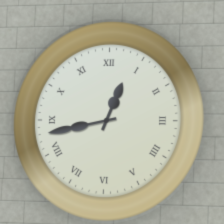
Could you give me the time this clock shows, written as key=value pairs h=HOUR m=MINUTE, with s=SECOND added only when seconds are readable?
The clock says h=12 m=43
